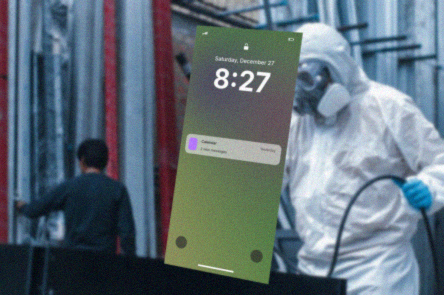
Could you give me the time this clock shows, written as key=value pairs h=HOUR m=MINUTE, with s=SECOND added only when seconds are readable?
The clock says h=8 m=27
